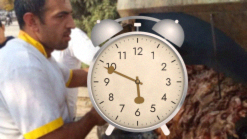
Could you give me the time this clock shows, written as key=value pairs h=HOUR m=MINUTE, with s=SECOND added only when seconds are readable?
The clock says h=5 m=49
